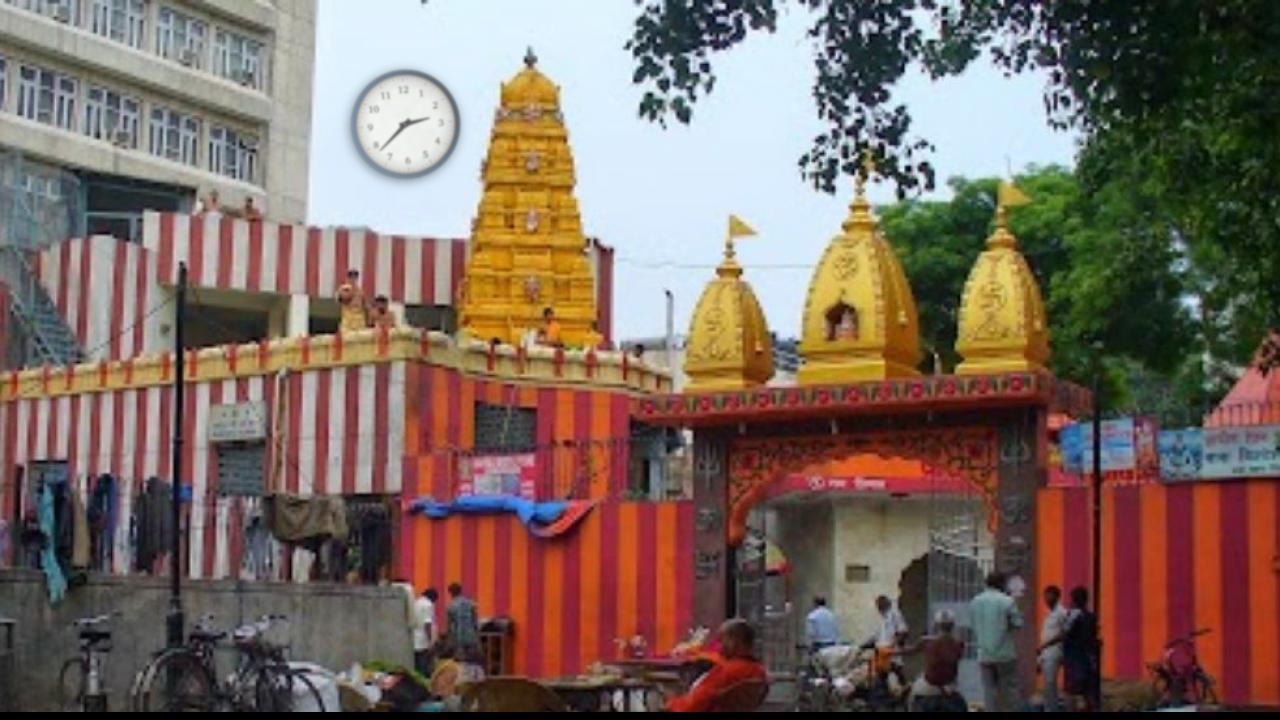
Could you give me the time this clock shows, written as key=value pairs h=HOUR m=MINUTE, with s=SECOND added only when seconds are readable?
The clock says h=2 m=38
